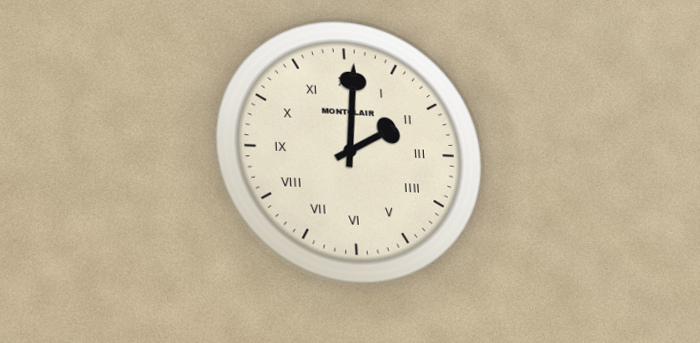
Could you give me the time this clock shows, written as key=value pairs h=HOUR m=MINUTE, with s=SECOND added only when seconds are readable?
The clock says h=2 m=1
